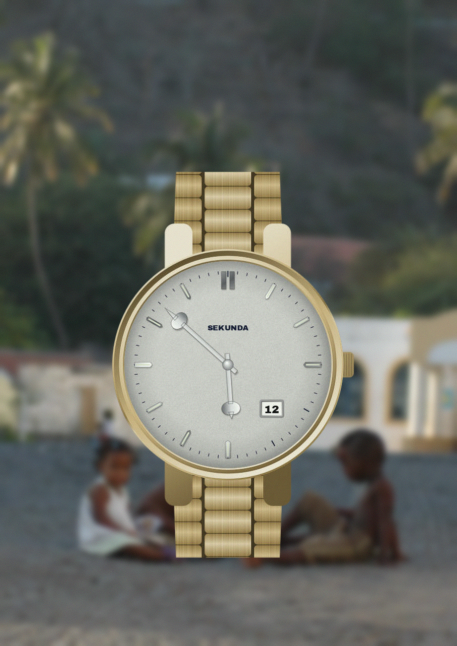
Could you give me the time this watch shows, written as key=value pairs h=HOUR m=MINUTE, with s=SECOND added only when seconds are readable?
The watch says h=5 m=52
